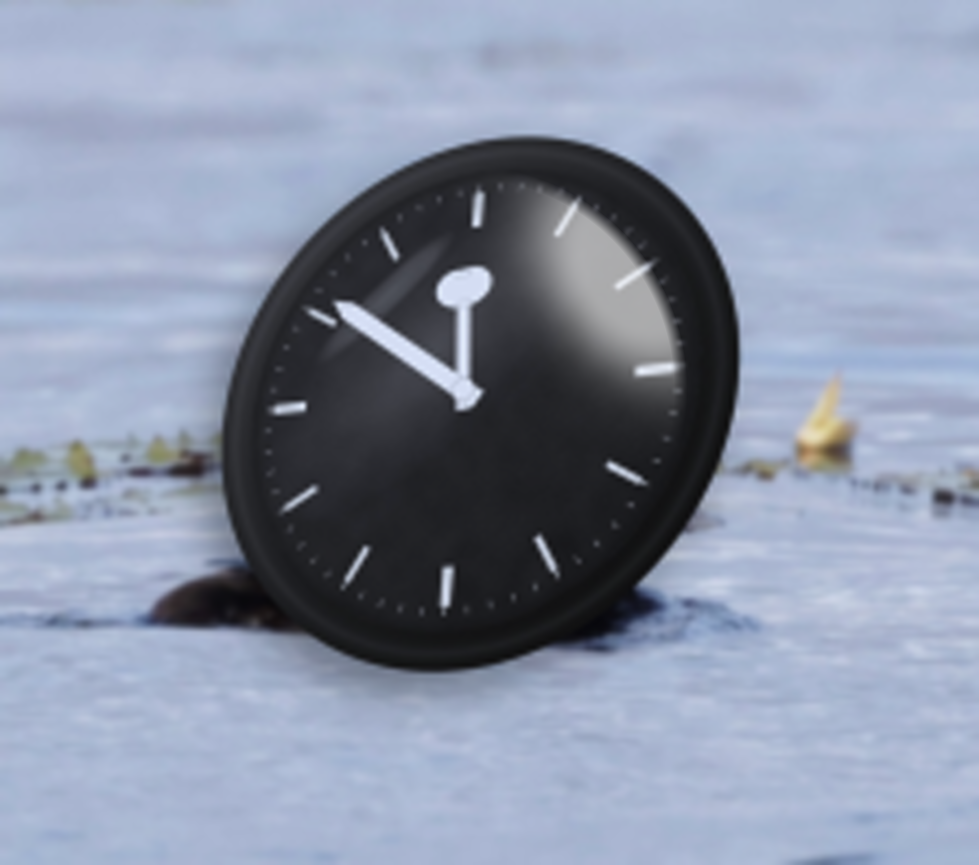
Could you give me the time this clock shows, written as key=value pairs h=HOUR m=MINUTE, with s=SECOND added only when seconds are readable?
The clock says h=11 m=51
